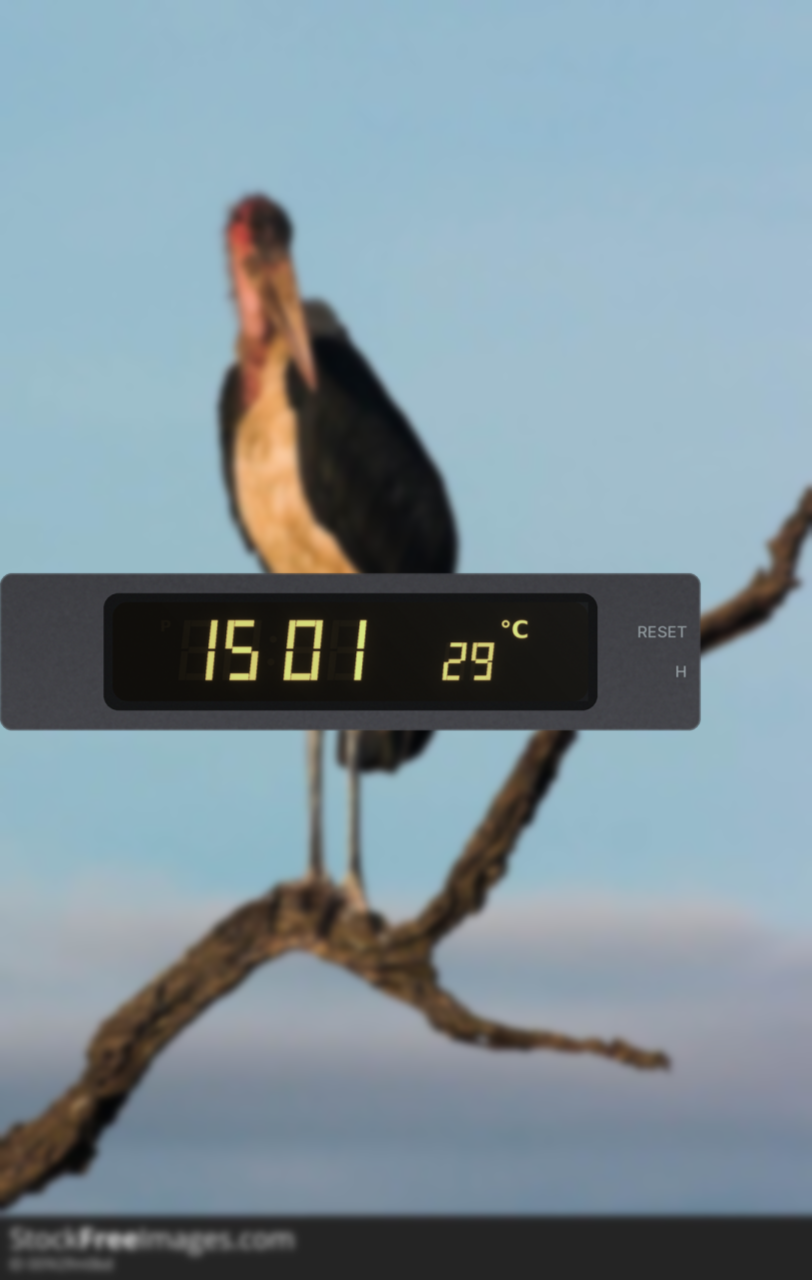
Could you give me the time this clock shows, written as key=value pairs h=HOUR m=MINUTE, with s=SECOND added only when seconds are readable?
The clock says h=15 m=1
